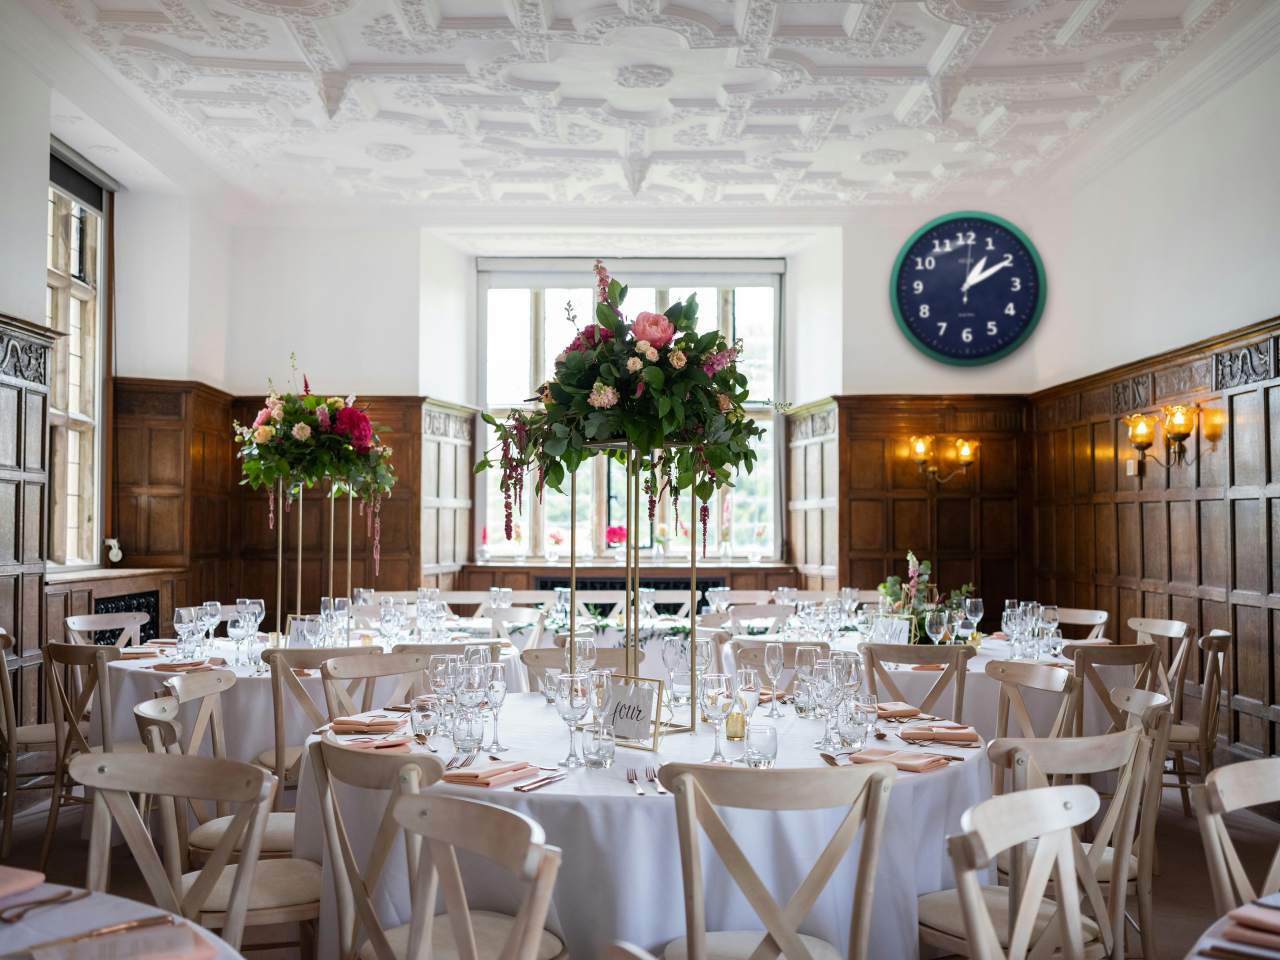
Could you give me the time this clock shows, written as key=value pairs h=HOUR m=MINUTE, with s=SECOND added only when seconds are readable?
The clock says h=1 m=10 s=1
